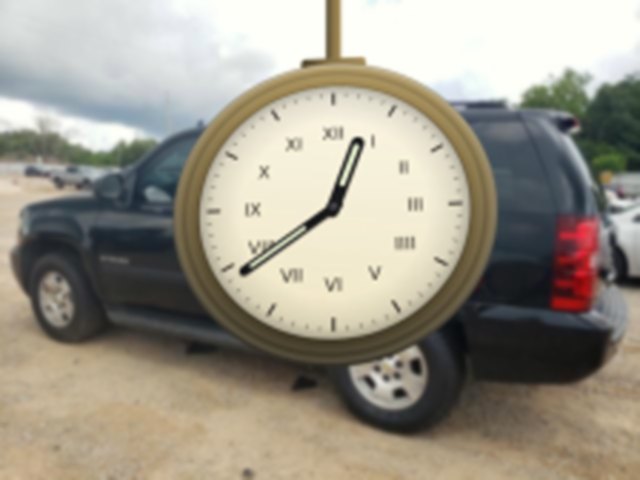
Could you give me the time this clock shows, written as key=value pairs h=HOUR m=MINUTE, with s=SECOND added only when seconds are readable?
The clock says h=12 m=39
